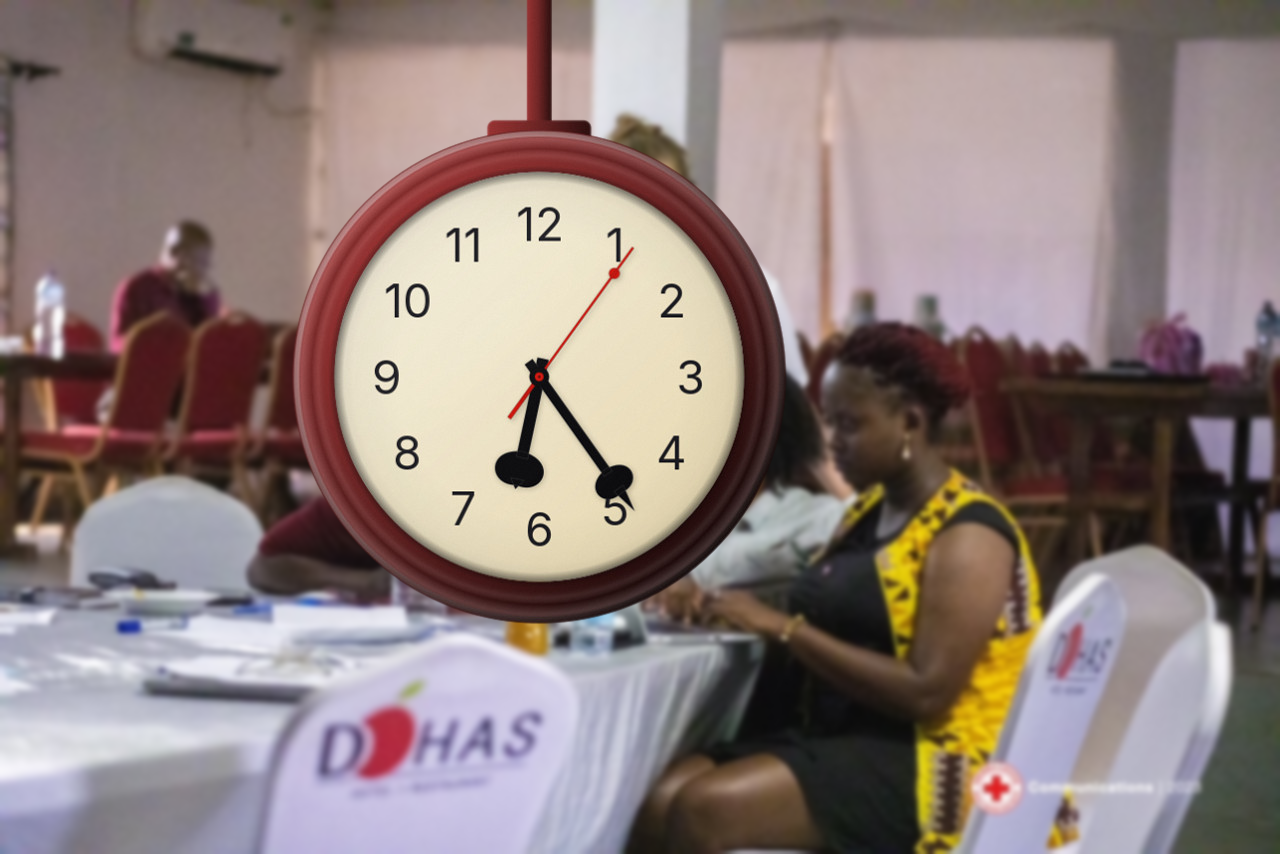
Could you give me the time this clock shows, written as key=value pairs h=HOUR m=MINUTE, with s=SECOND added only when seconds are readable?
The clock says h=6 m=24 s=6
